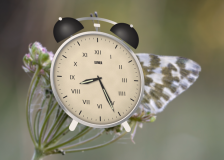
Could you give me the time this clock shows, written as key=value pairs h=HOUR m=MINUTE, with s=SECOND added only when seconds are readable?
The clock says h=8 m=26
